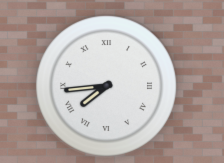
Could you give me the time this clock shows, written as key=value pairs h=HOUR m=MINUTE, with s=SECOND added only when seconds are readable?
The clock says h=7 m=44
